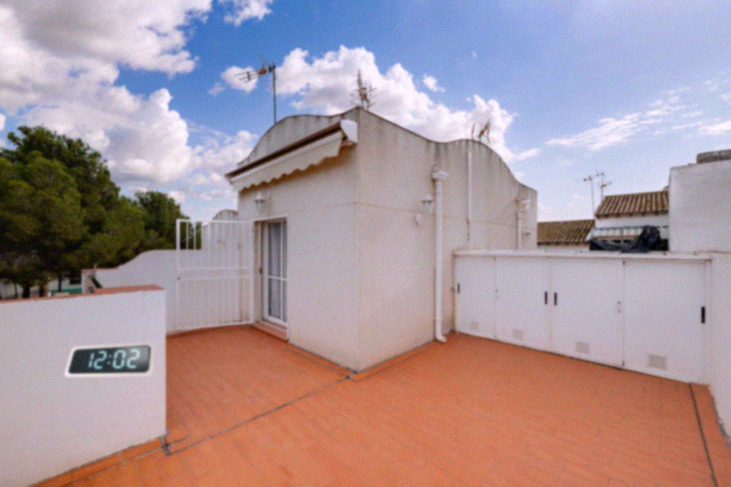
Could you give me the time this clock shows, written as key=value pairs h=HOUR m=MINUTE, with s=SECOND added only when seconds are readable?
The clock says h=12 m=2
